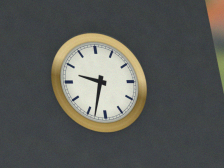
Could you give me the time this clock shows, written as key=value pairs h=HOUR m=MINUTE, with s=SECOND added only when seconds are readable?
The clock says h=9 m=33
